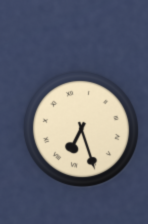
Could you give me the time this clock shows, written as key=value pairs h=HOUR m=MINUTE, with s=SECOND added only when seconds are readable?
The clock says h=7 m=30
